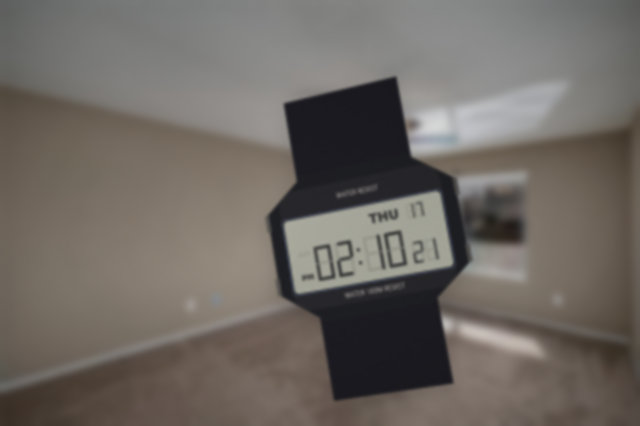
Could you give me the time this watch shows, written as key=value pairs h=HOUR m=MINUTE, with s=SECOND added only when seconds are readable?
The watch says h=2 m=10 s=21
